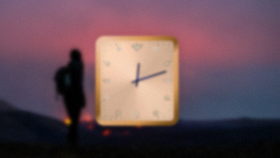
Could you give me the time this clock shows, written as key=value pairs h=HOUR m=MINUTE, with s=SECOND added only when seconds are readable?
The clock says h=12 m=12
